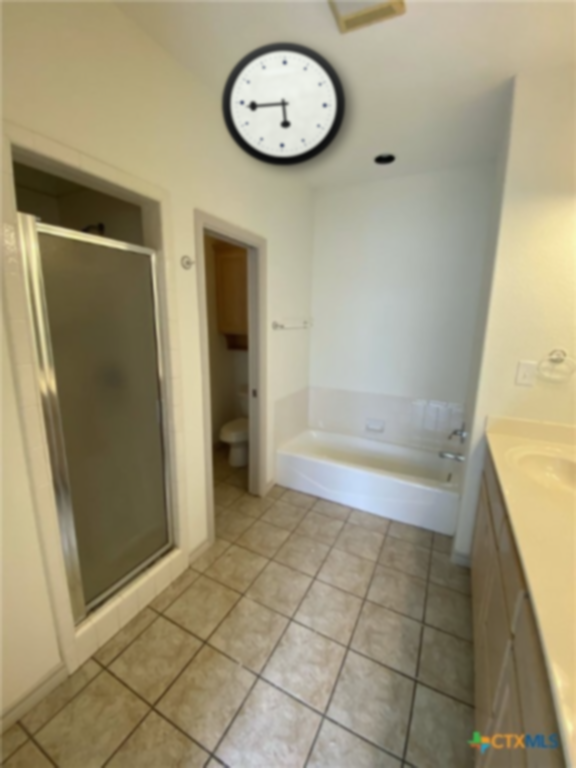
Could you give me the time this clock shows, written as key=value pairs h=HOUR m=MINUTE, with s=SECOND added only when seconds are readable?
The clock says h=5 m=44
